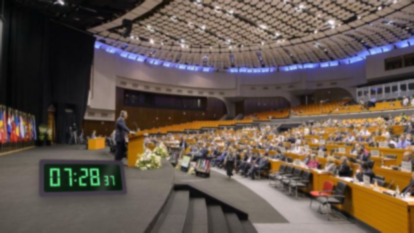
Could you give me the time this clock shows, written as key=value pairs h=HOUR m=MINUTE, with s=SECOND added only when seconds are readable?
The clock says h=7 m=28
